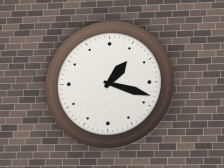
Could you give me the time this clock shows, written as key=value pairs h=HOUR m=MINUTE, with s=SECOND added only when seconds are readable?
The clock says h=1 m=18
